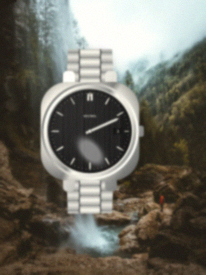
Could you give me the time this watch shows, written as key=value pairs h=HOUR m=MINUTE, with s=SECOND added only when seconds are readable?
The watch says h=2 m=11
